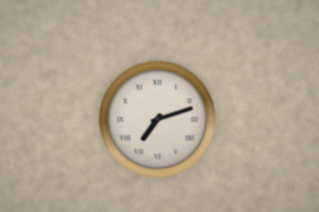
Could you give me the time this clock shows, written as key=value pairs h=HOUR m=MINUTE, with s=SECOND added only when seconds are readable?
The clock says h=7 m=12
